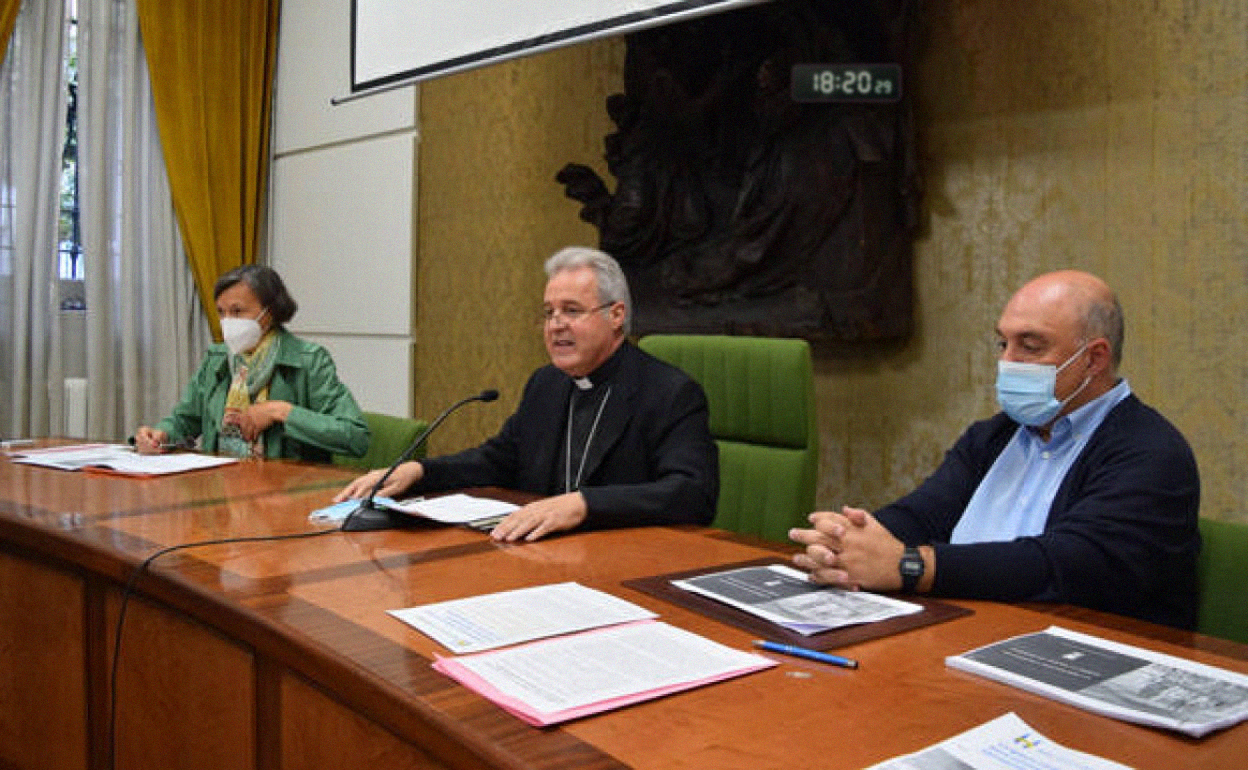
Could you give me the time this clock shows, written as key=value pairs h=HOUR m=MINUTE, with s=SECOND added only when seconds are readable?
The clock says h=18 m=20
